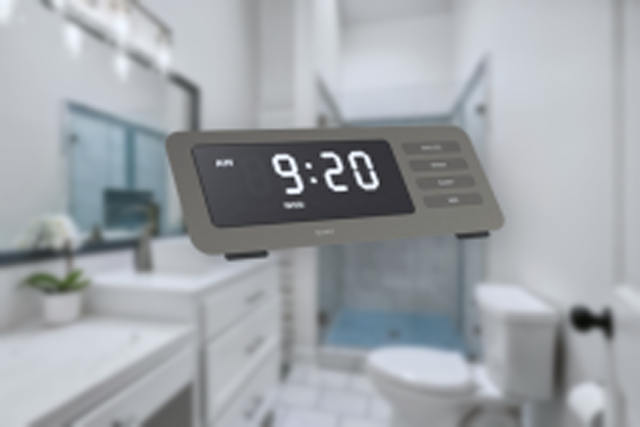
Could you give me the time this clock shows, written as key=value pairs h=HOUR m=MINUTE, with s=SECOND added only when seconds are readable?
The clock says h=9 m=20
